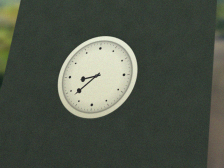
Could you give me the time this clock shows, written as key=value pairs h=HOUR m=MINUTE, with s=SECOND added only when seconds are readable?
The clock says h=8 m=38
